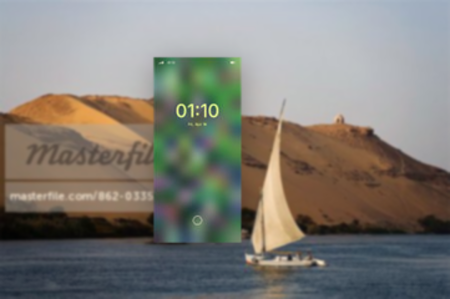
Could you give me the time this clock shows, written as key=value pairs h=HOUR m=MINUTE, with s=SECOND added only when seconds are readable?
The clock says h=1 m=10
